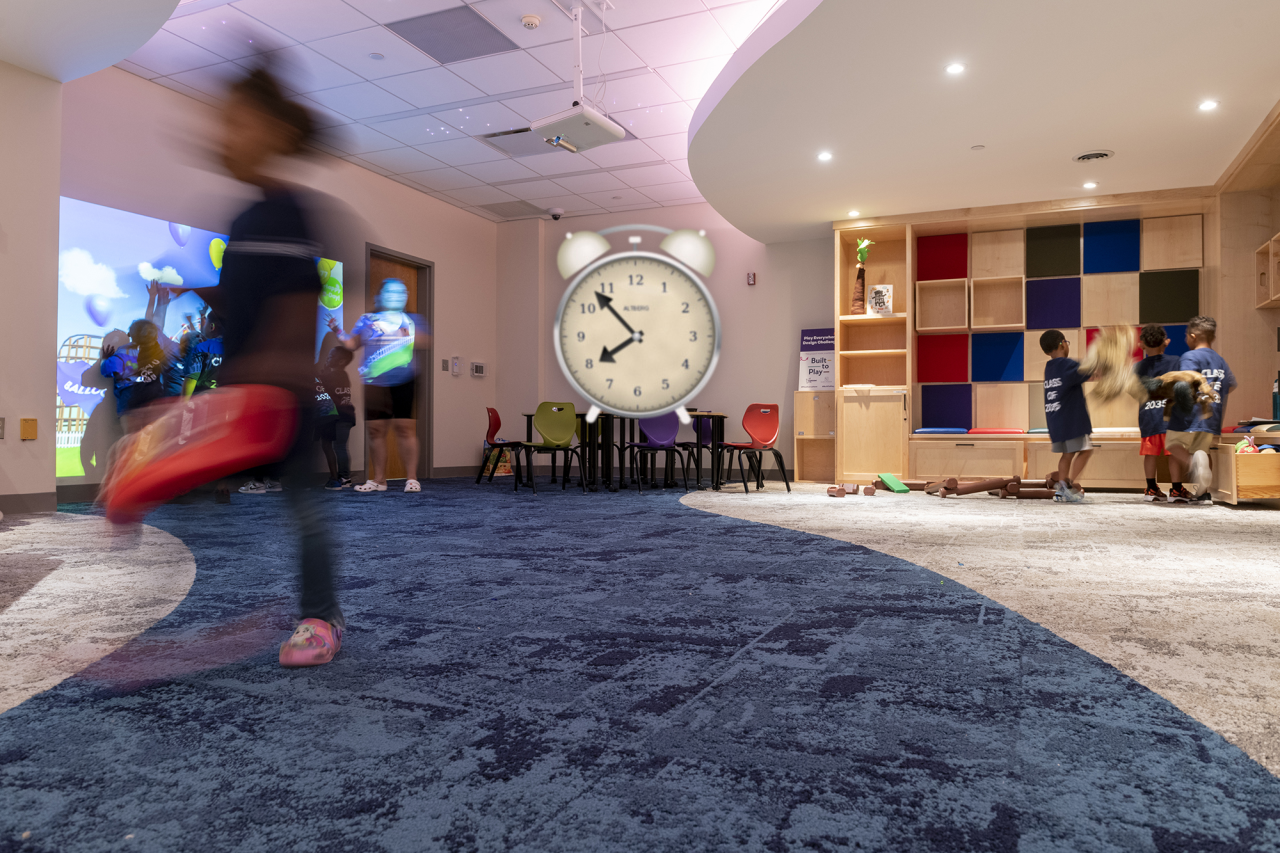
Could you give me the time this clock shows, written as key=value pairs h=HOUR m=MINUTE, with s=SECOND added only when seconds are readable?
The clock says h=7 m=53
